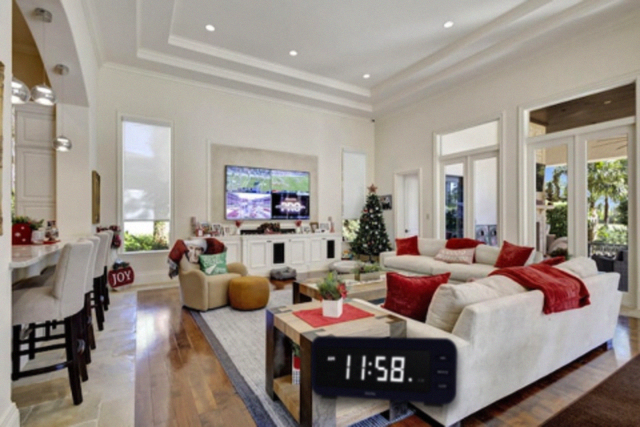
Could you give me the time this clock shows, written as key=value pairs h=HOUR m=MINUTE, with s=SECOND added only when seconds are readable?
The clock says h=11 m=58
